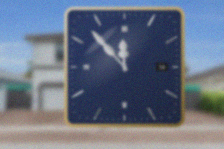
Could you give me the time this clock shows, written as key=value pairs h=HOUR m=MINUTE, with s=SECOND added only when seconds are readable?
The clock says h=11 m=53
